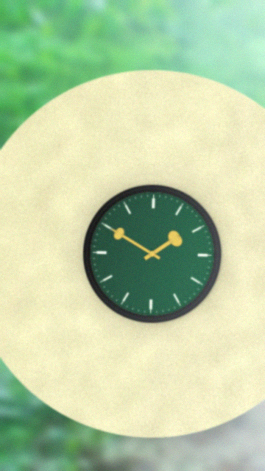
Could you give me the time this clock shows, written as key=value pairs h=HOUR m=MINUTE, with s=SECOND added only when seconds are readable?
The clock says h=1 m=50
